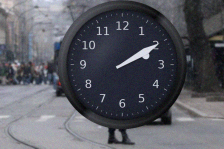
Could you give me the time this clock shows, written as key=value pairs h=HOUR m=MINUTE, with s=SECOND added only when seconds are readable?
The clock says h=2 m=10
